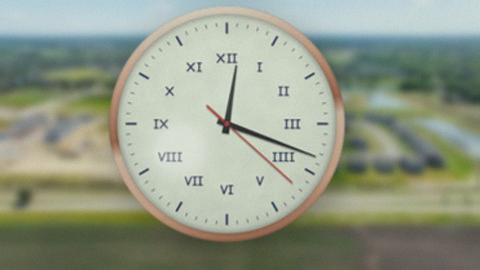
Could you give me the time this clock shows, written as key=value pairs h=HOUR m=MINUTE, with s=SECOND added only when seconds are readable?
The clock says h=12 m=18 s=22
